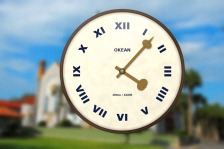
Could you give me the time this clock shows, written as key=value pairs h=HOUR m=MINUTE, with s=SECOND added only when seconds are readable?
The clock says h=4 m=7
